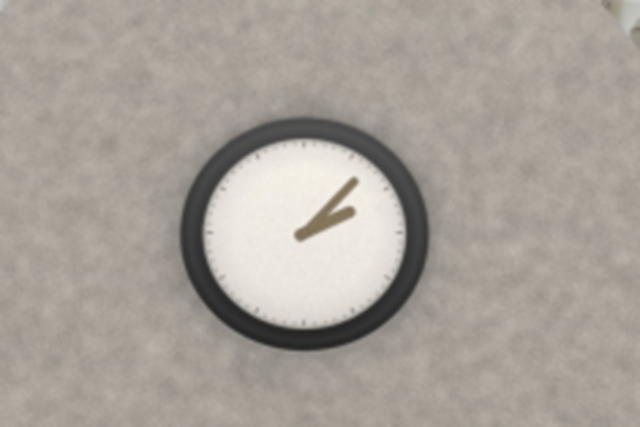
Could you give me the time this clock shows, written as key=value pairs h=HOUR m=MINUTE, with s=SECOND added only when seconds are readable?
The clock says h=2 m=7
